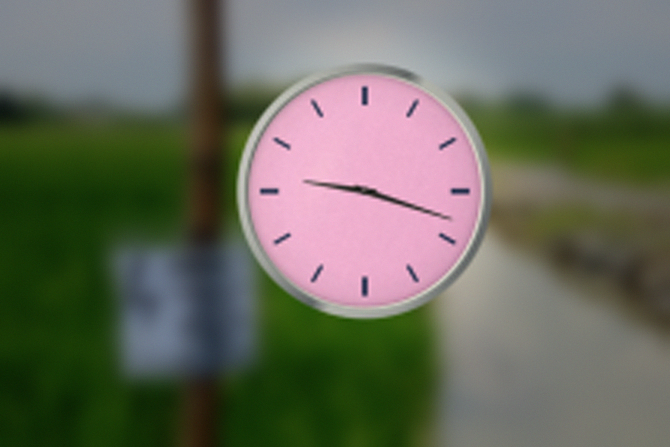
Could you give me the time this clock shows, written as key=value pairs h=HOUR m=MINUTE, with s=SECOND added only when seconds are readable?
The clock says h=9 m=18
